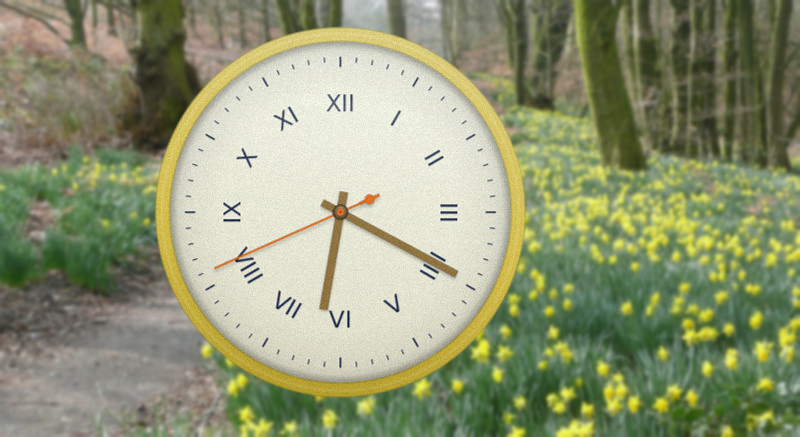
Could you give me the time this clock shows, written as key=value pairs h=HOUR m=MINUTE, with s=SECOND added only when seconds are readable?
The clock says h=6 m=19 s=41
